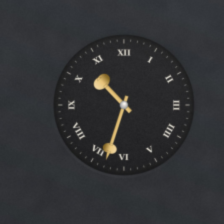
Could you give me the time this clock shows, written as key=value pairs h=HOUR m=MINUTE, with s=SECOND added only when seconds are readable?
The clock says h=10 m=33
